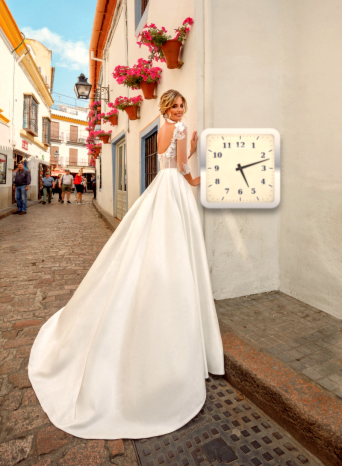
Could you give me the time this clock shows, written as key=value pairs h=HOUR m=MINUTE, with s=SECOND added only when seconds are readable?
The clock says h=5 m=12
